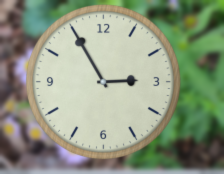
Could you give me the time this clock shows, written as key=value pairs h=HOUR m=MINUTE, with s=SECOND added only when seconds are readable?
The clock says h=2 m=55
